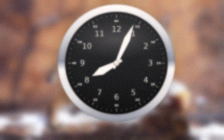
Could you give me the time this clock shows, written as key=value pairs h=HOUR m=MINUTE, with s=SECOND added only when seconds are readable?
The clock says h=8 m=4
